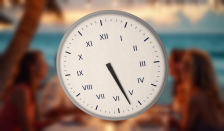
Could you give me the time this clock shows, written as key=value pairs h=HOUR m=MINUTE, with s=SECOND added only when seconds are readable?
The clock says h=5 m=27
